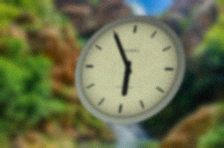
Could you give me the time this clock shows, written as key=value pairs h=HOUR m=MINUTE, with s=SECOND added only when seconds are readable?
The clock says h=5 m=55
